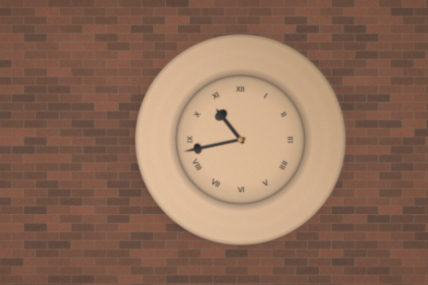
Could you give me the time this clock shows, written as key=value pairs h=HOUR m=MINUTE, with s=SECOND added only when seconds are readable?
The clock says h=10 m=43
